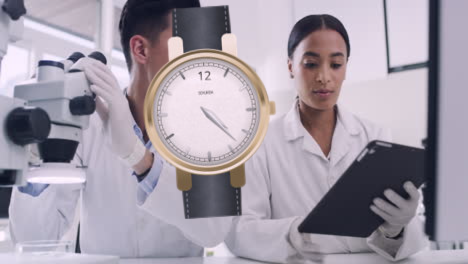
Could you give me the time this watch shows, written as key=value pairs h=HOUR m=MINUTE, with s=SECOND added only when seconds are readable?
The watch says h=4 m=23
